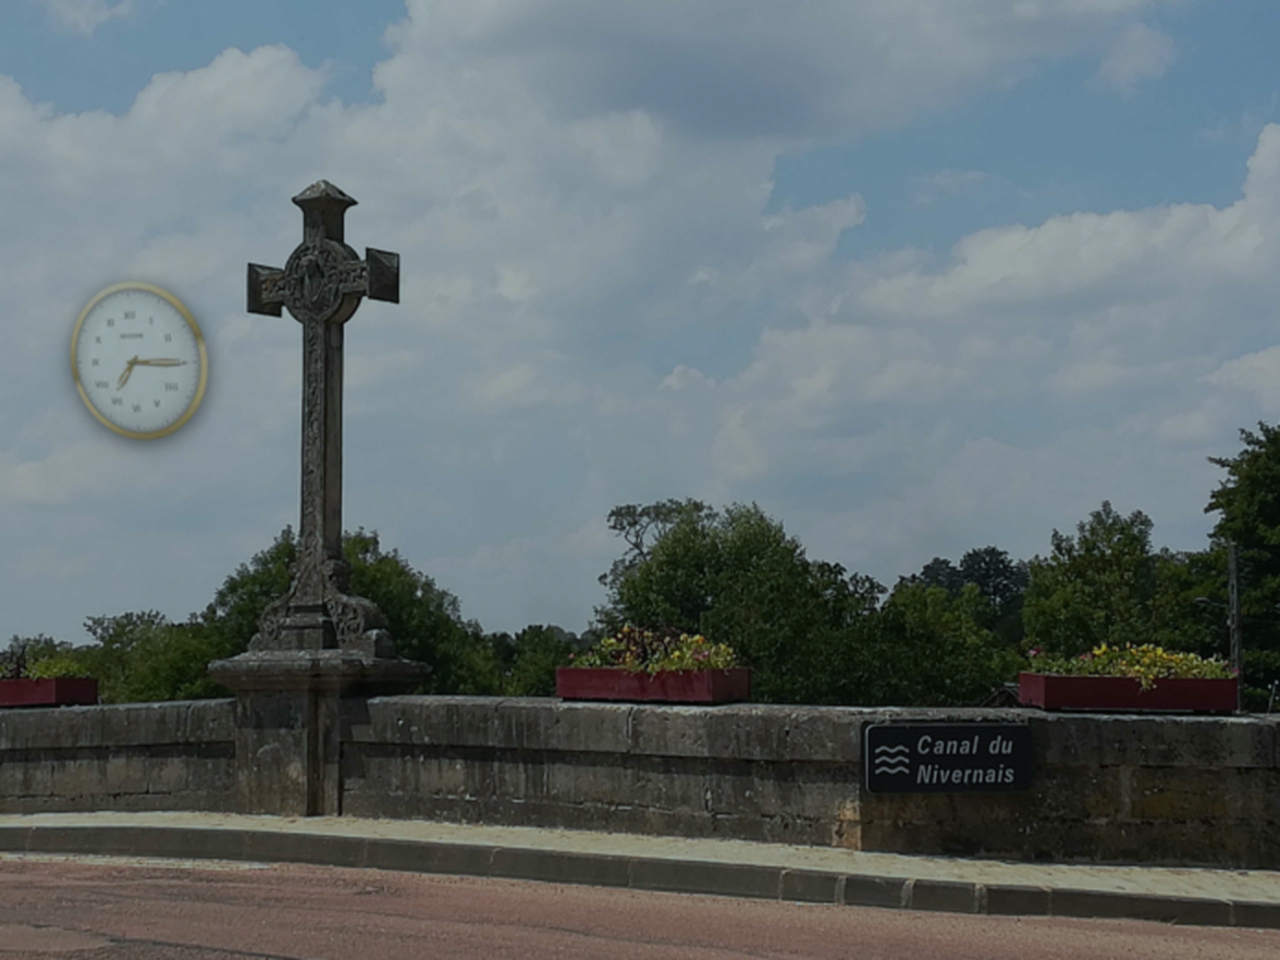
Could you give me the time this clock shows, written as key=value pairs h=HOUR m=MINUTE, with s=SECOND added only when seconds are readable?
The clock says h=7 m=15
